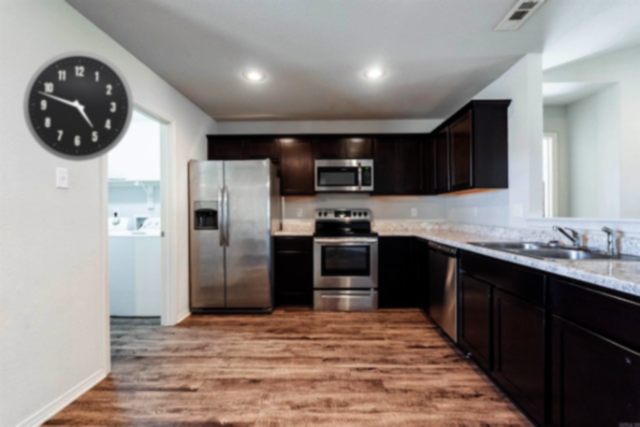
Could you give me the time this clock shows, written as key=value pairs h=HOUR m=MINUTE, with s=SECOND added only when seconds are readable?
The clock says h=4 m=48
